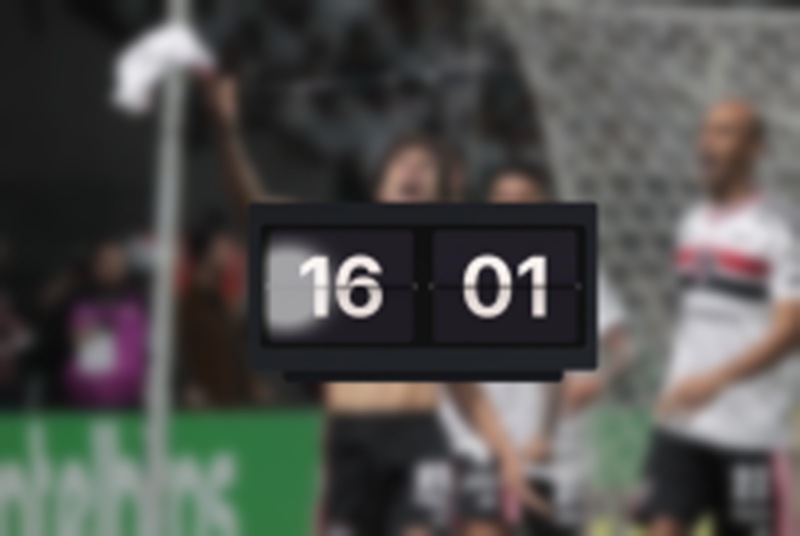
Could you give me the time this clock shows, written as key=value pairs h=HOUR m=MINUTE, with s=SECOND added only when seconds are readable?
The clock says h=16 m=1
